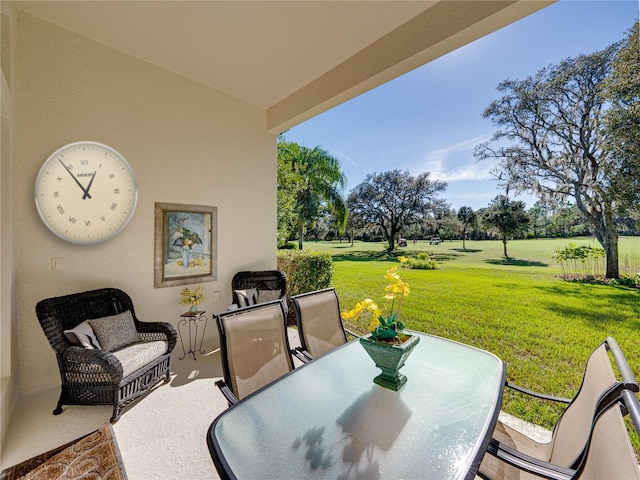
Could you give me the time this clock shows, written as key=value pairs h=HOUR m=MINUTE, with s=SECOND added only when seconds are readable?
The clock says h=12 m=54
